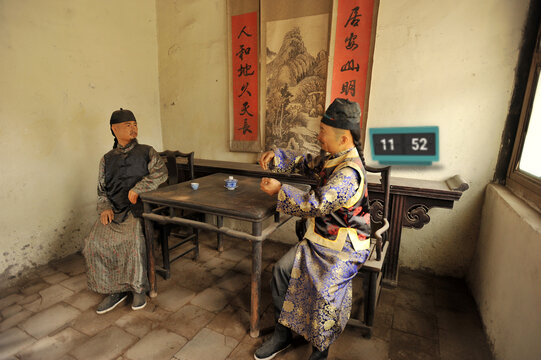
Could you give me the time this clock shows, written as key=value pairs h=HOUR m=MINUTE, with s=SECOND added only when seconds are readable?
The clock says h=11 m=52
